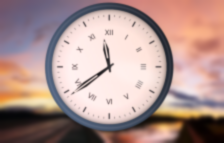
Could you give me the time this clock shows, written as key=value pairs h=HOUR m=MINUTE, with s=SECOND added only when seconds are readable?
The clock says h=11 m=39
